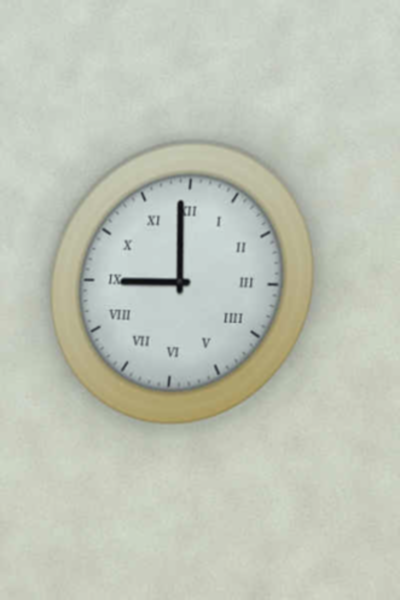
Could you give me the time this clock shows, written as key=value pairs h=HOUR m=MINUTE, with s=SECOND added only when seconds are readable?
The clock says h=8 m=59
